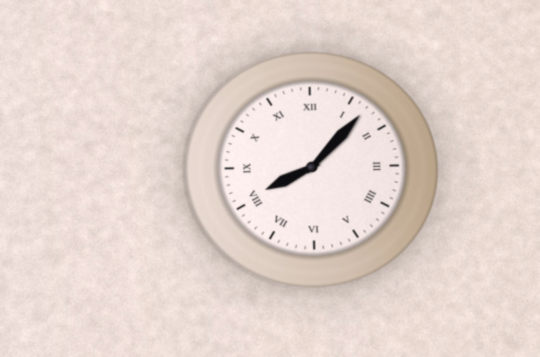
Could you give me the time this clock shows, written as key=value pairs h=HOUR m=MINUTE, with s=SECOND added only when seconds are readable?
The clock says h=8 m=7
